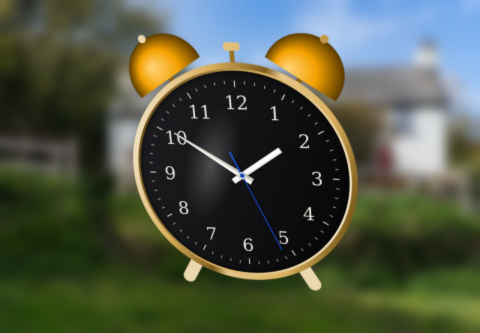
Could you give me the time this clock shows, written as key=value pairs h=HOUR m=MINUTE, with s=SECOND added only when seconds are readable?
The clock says h=1 m=50 s=26
